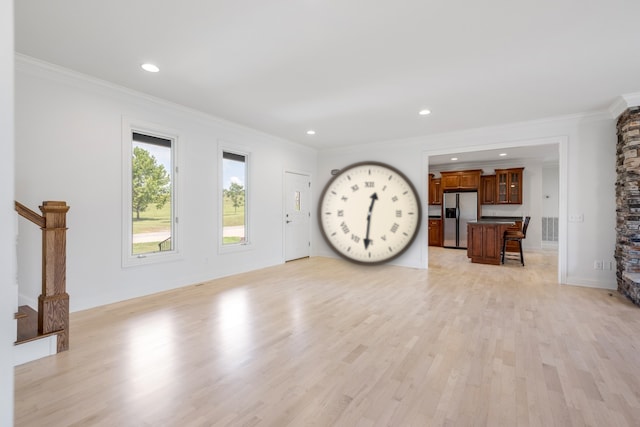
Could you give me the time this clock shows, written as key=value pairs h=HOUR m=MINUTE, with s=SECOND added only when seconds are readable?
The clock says h=12 m=31
